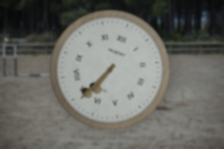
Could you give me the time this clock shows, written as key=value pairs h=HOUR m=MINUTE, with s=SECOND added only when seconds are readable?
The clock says h=6 m=34
